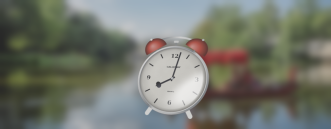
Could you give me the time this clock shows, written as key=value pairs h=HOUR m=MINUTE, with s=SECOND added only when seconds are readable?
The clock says h=8 m=2
